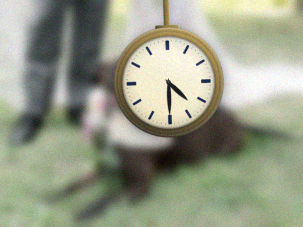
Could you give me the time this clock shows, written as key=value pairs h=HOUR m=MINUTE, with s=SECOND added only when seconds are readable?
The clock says h=4 m=30
